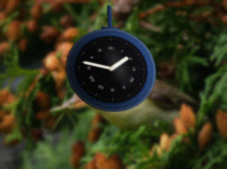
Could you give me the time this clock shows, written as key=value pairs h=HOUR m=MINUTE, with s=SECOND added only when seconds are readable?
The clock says h=1 m=47
